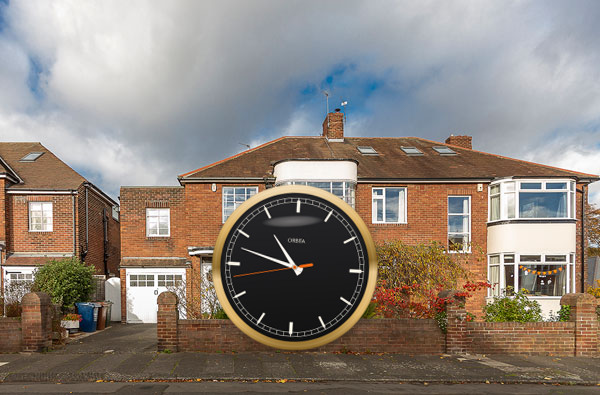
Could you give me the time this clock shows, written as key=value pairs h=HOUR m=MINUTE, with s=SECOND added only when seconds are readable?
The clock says h=10 m=47 s=43
